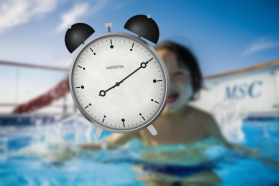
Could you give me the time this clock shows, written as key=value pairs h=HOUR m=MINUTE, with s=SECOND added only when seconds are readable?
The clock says h=8 m=10
